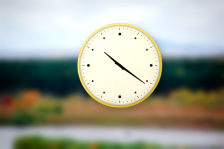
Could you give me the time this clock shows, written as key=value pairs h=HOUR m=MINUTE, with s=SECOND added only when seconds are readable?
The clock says h=10 m=21
